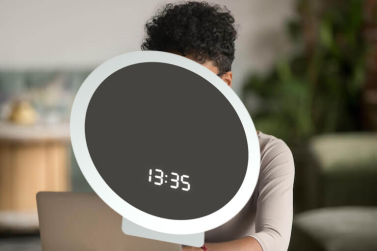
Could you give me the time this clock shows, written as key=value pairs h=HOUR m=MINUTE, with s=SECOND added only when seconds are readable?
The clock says h=13 m=35
